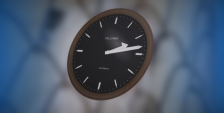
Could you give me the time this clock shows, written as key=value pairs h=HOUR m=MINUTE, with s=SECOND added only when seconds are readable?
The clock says h=2 m=13
